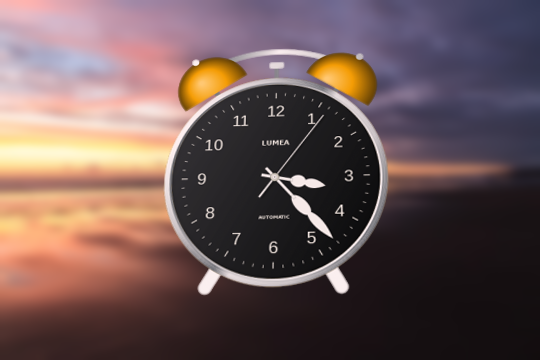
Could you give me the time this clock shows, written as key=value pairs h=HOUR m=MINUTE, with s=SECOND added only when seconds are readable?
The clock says h=3 m=23 s=6
